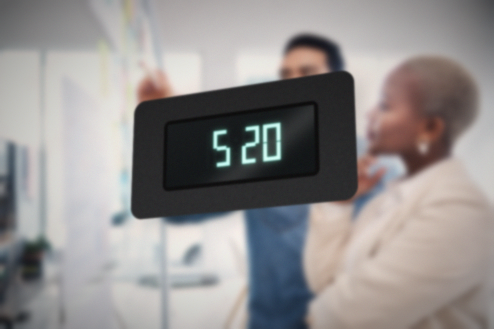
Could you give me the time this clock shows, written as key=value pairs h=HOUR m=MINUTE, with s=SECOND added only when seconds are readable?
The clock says h=5 m=20
